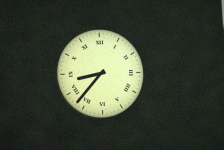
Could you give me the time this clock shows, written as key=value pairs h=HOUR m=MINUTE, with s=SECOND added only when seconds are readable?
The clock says h=8 m=37
